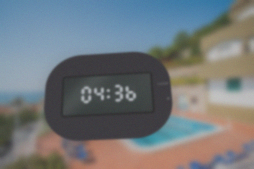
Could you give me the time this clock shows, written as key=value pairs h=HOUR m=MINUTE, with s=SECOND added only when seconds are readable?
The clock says h=4 m=36
